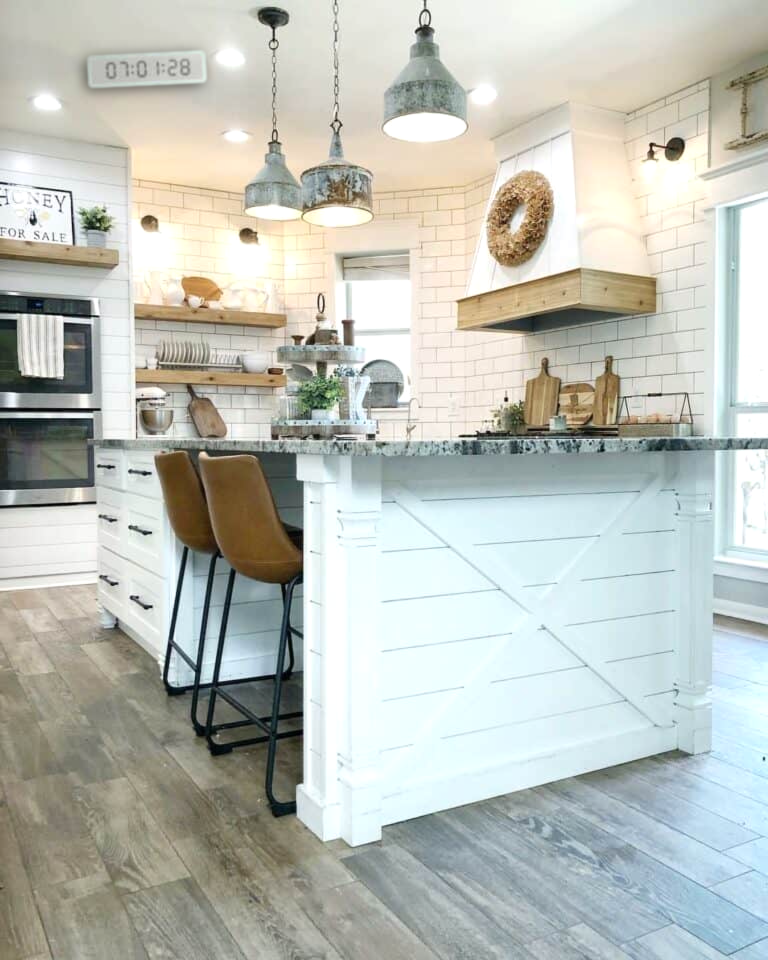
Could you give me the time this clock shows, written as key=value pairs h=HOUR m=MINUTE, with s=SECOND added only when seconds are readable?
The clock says h=7 m=1 s=28
